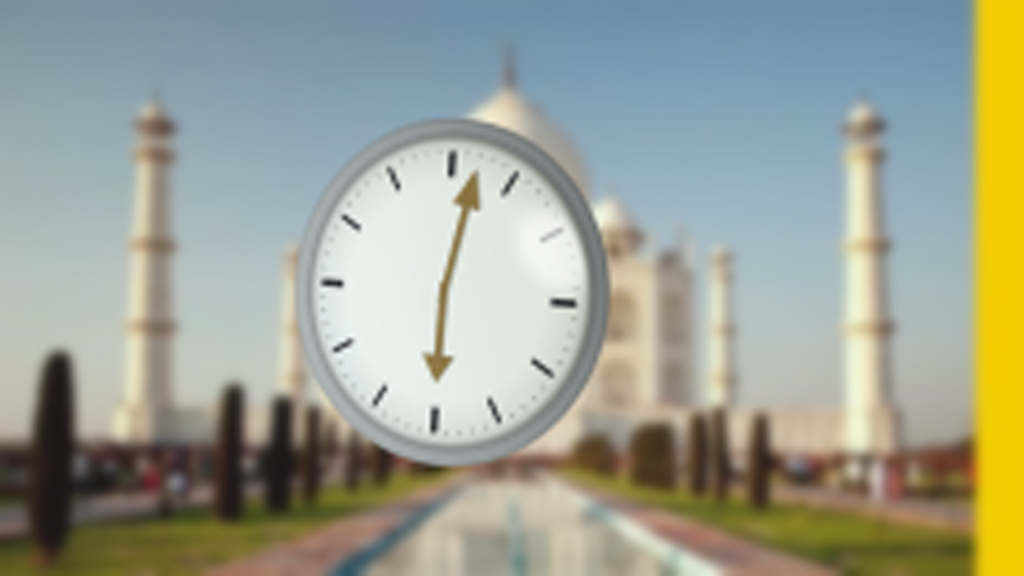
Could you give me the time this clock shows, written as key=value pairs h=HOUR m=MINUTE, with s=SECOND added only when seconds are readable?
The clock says h=6 m=2
